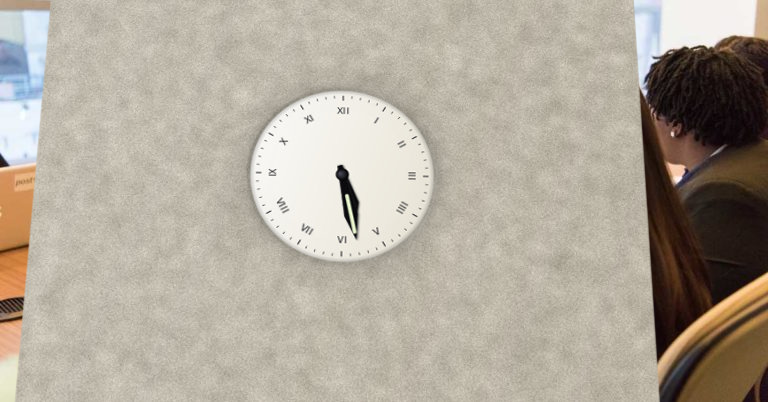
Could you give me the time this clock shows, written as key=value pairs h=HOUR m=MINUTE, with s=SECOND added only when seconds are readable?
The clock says h=5 m=28
